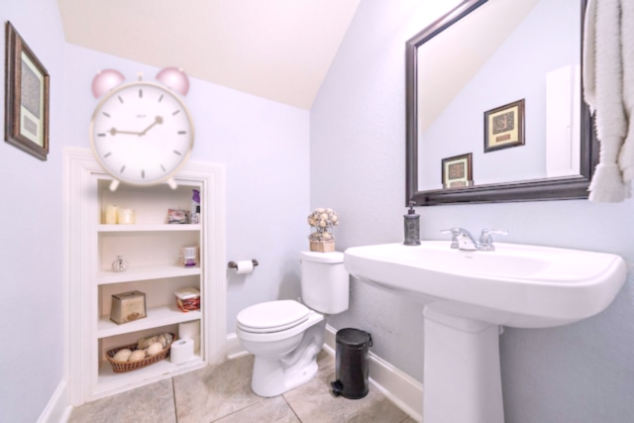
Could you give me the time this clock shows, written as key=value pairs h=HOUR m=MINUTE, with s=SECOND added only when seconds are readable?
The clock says h=1 m=46
